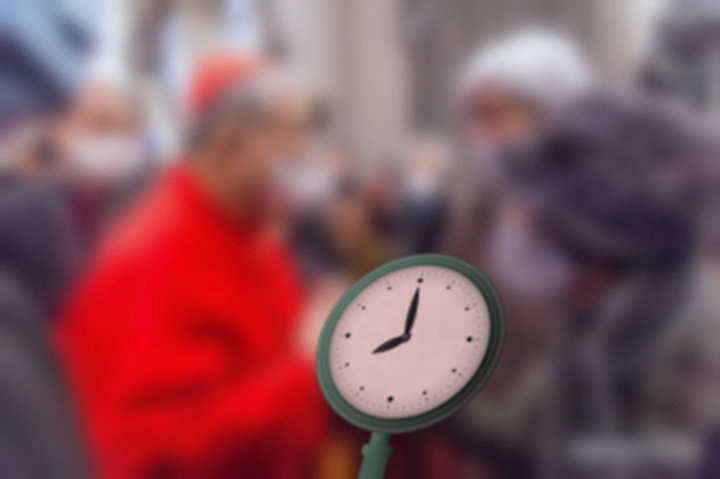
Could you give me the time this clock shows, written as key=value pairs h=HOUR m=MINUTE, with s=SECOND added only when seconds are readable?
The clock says h=8 m=0
